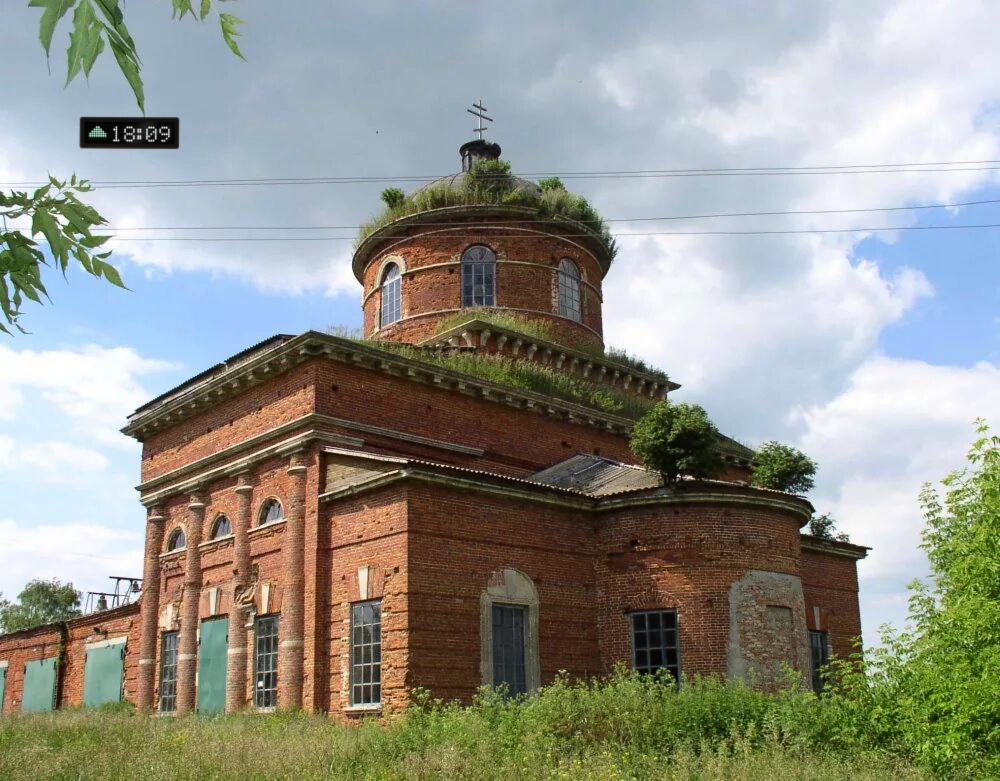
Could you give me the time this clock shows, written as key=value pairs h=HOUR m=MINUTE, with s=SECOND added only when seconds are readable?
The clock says h=18 m=9
